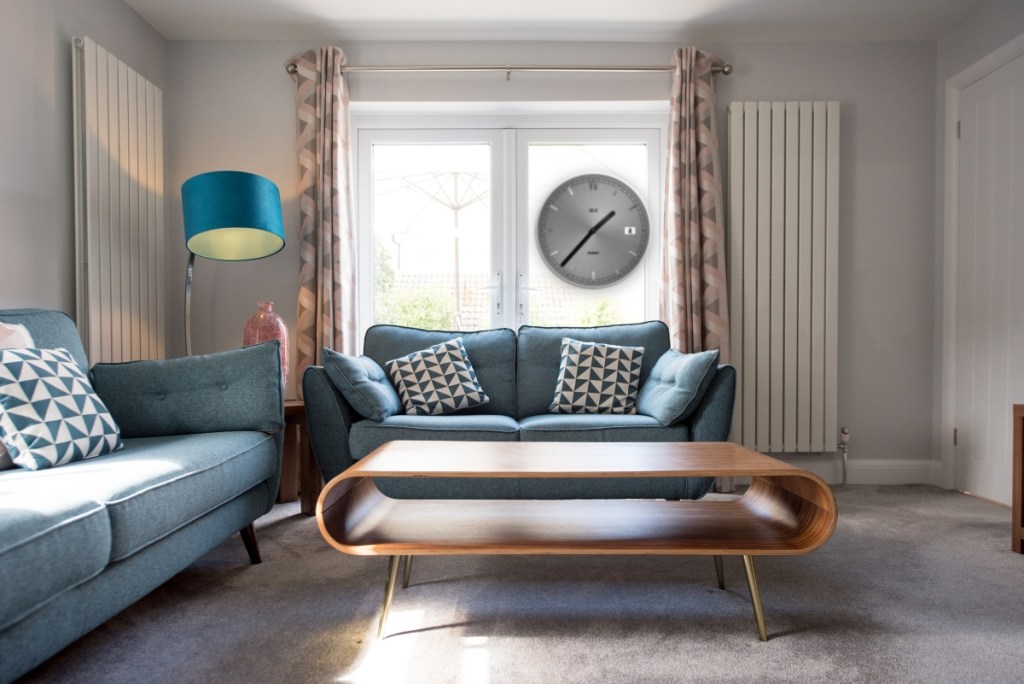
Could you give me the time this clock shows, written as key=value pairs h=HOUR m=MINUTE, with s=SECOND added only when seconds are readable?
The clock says h=1 m=37
